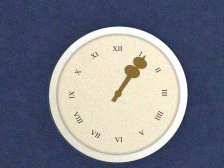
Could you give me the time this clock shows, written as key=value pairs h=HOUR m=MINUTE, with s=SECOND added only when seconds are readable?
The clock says h=1 m=6
